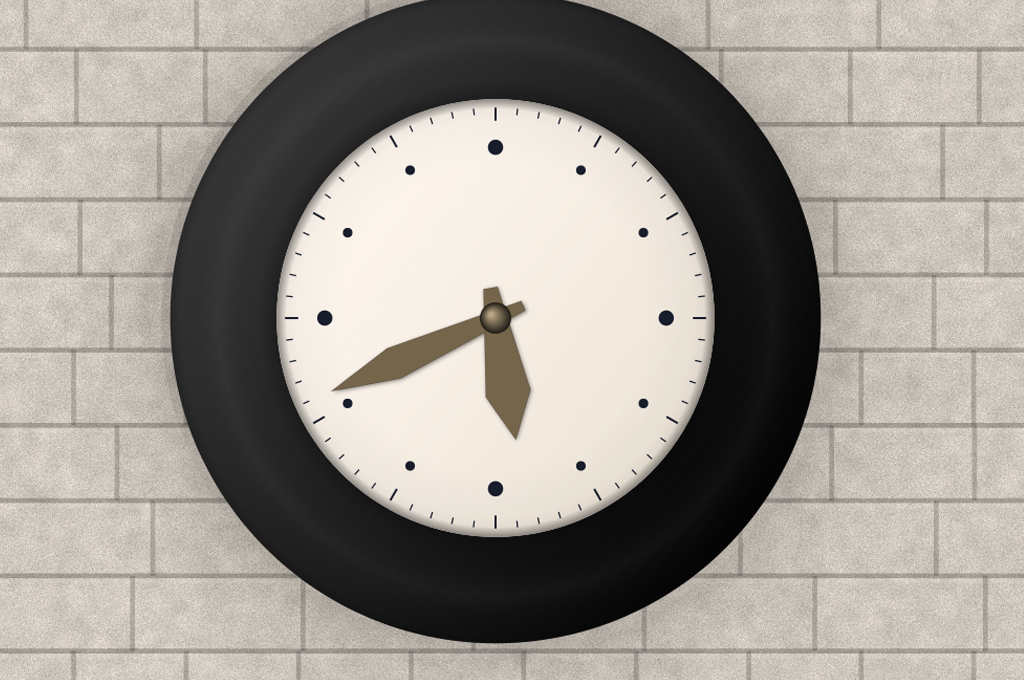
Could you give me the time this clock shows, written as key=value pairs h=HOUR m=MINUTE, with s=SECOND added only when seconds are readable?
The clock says h=5 m=41
